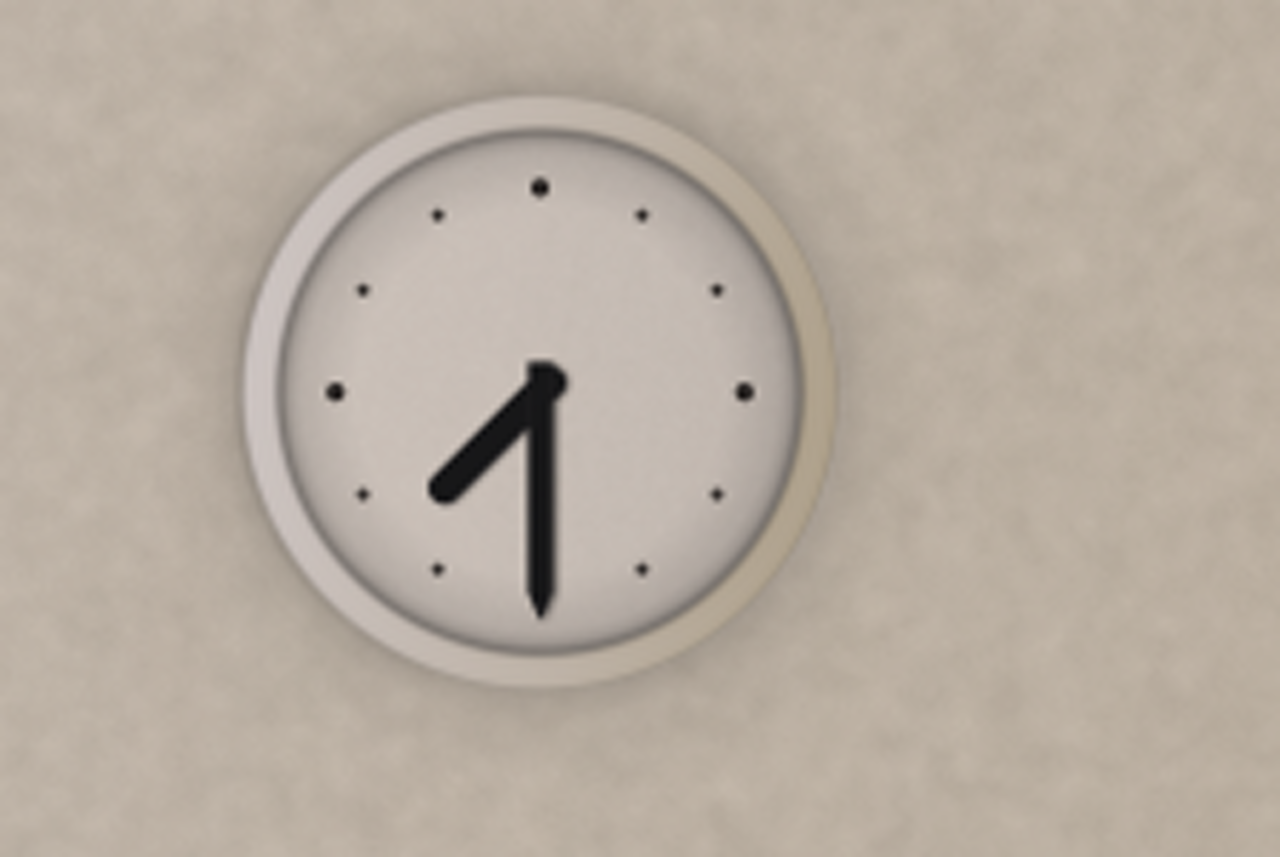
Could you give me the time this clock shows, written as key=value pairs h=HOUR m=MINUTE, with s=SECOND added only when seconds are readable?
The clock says h=7 m=30
